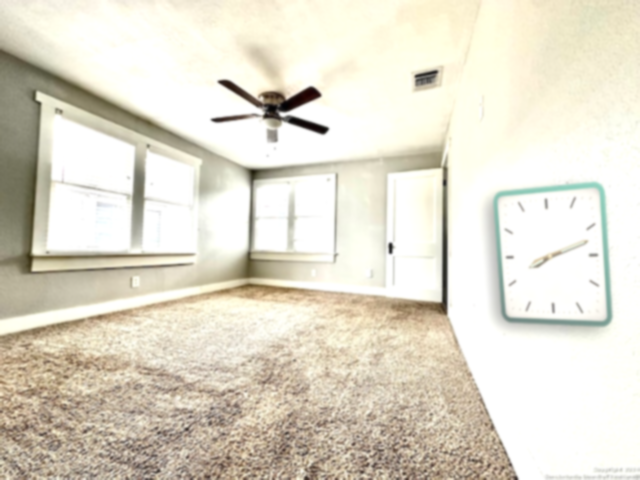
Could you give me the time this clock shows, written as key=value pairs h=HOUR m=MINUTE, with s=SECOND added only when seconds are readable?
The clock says h=8 m=12
